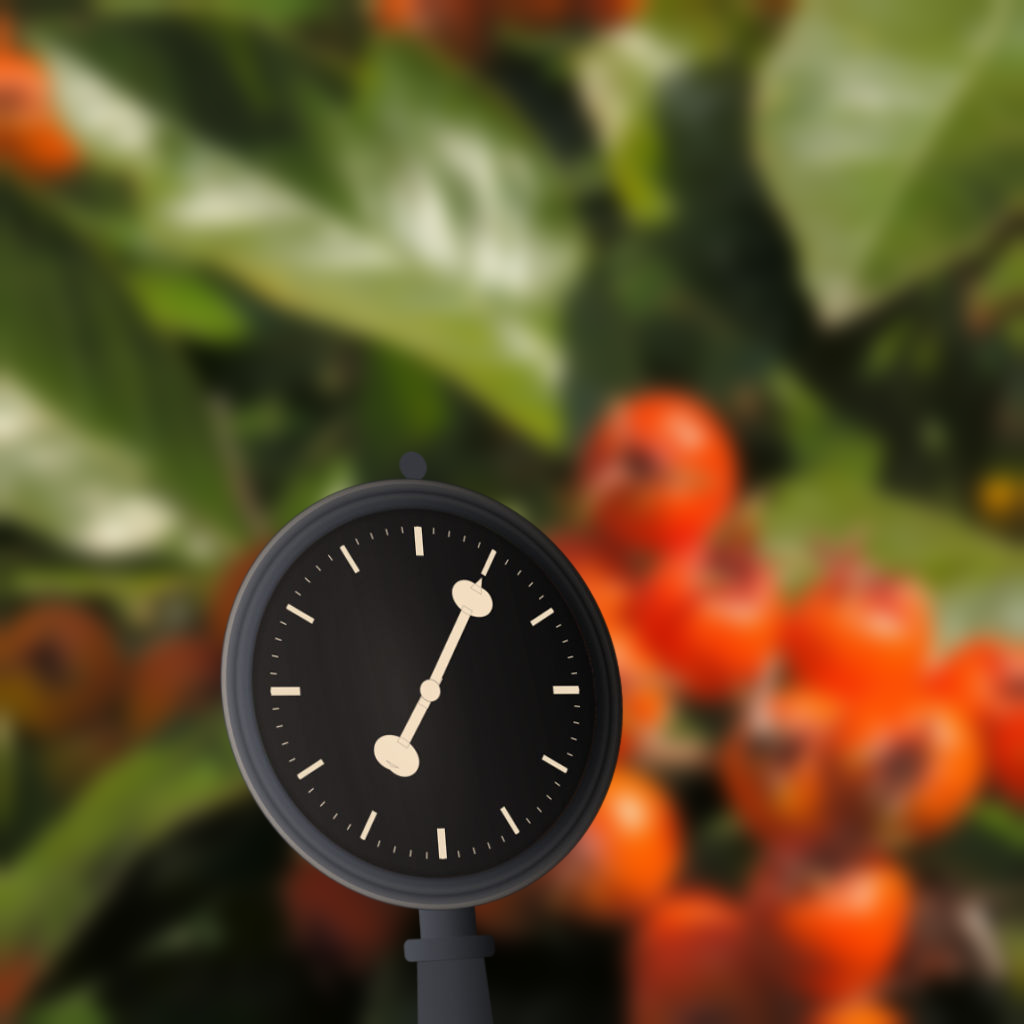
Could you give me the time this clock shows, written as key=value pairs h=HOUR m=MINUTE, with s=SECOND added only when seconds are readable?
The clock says h=7 m=5
